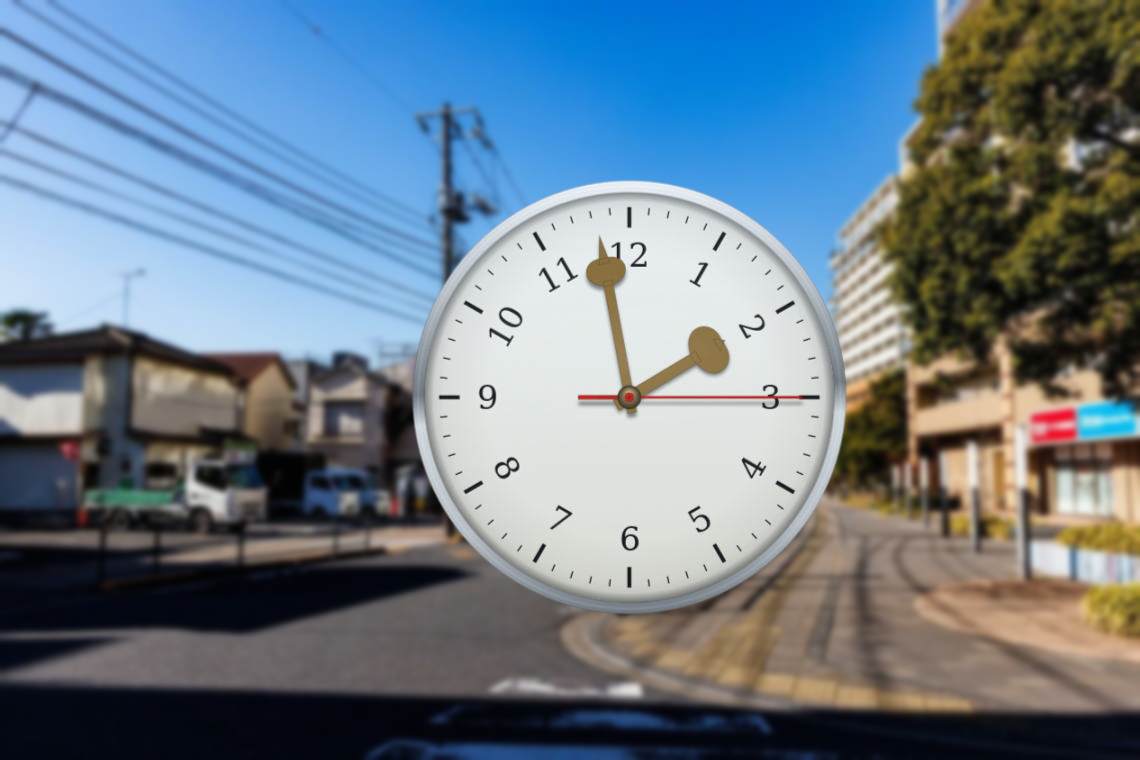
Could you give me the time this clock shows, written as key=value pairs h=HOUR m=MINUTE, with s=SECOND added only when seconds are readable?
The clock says h=1 m=58 s=15
